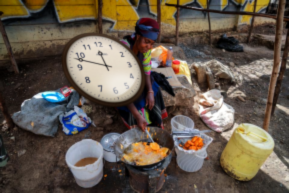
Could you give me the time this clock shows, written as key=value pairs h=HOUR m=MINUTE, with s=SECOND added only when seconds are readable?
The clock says h=11 m=48
